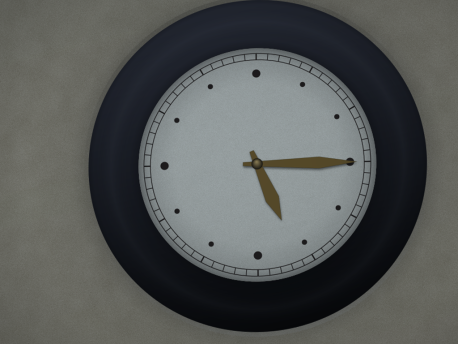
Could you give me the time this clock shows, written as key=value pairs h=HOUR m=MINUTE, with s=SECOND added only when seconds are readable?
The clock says h=5 m=15
